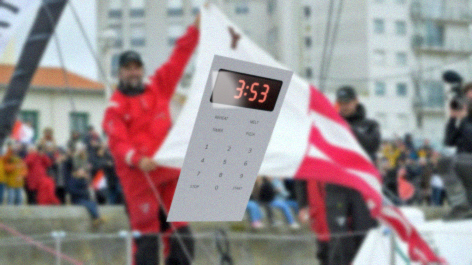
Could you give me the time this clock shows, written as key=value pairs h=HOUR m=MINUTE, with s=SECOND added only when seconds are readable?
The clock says h=3 m=53
